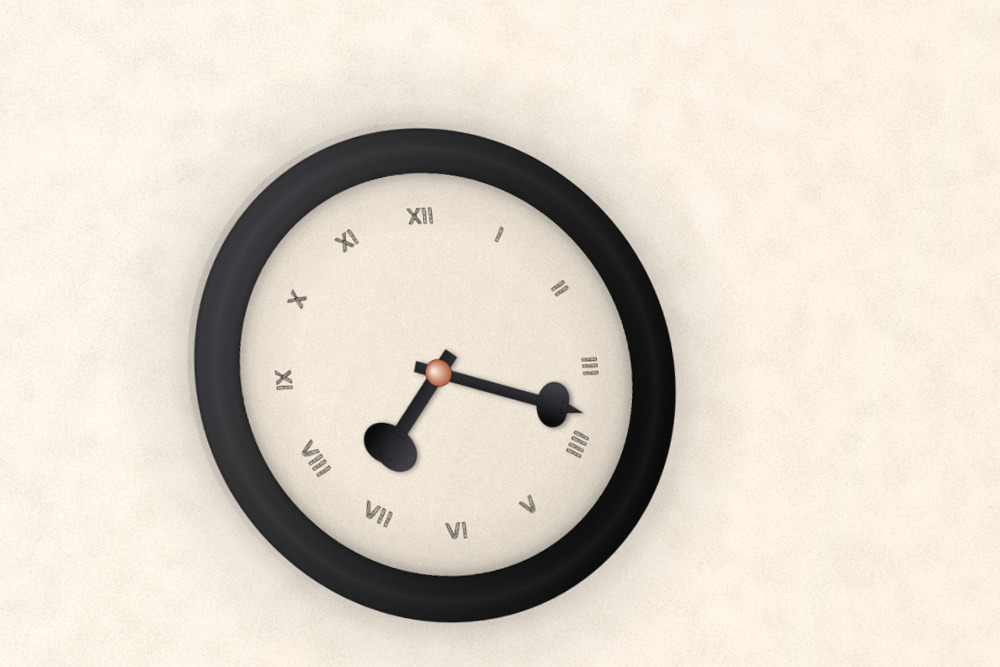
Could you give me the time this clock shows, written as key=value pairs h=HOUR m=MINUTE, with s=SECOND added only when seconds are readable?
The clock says h=7 m=18
